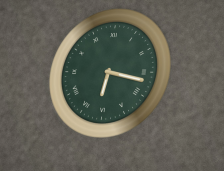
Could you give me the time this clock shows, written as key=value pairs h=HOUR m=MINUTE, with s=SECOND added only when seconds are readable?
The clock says h=6 m=17
